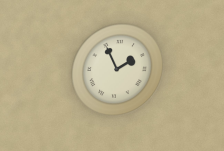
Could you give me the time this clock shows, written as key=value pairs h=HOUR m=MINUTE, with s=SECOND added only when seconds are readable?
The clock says h=1 m=55
